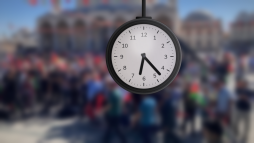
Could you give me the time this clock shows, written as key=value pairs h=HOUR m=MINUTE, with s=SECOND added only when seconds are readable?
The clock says h=6 m=23
